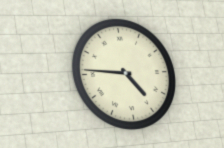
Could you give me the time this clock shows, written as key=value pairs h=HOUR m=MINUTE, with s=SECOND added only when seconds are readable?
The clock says h=4 m=46
